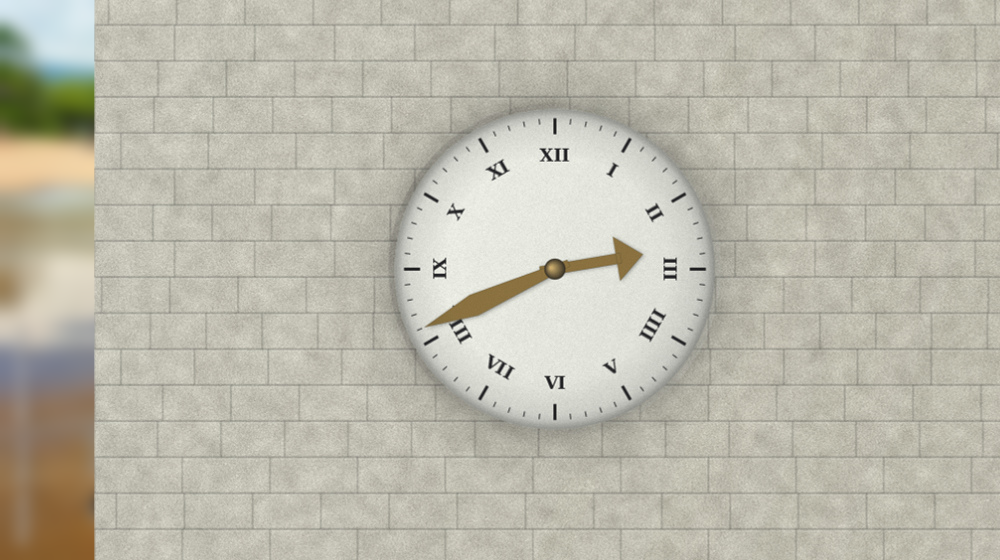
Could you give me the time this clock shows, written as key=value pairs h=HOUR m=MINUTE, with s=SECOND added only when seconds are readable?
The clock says h=2 m=41
